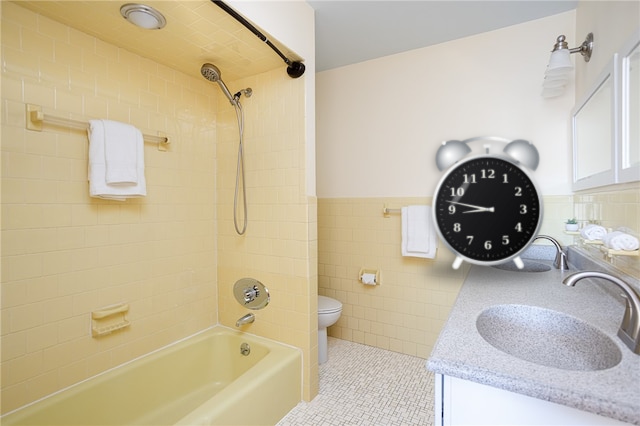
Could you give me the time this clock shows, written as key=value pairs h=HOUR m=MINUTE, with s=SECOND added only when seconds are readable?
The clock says h=8 m=47
